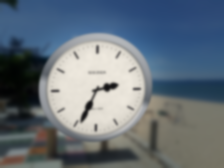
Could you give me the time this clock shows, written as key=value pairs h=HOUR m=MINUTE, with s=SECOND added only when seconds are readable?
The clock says h=2 m=34
